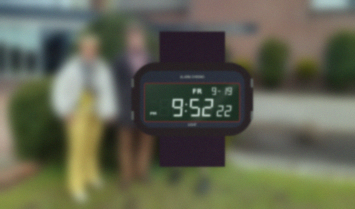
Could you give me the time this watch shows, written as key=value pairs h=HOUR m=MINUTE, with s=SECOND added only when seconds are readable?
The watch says h=9 m=52 s=22
